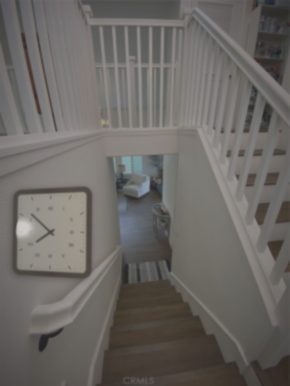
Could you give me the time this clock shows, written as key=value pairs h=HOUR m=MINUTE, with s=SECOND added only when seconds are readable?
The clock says h=7 m=52
